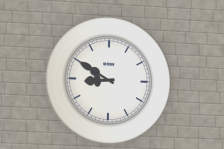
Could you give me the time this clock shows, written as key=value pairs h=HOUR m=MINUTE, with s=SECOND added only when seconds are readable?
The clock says h=8 m=50
